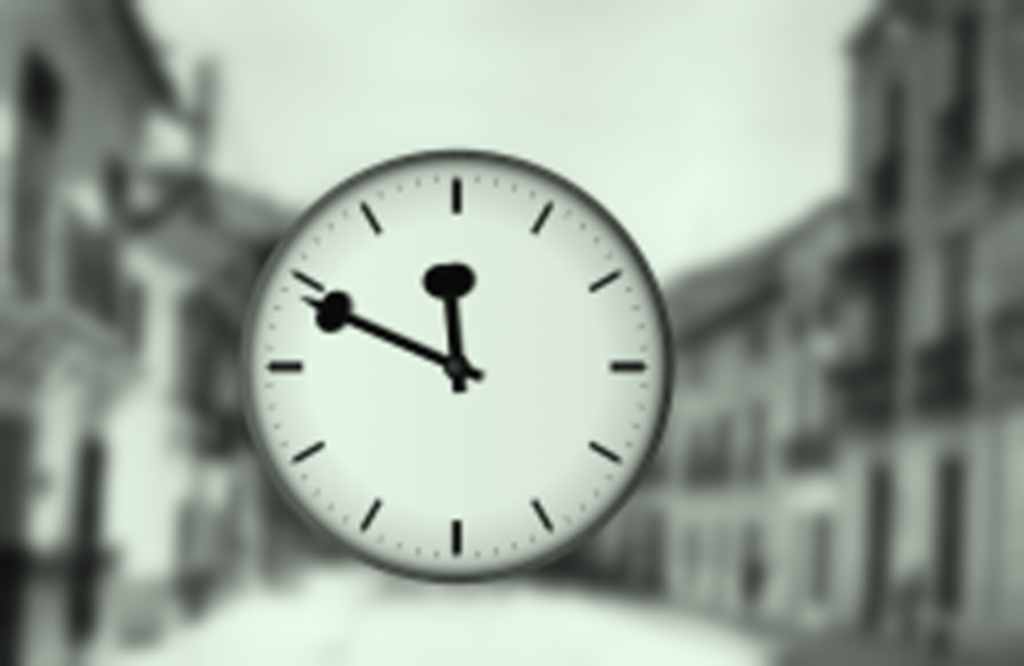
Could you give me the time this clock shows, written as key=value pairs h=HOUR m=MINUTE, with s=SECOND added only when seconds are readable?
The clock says h=11 m=49
